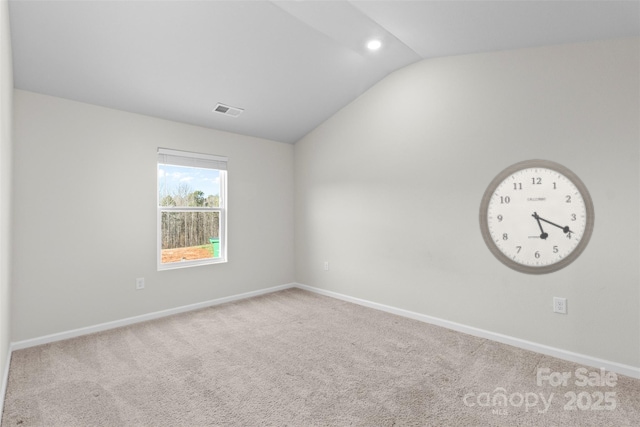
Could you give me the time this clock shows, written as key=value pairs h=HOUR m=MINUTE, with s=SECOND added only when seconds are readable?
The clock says h=5 m=19
